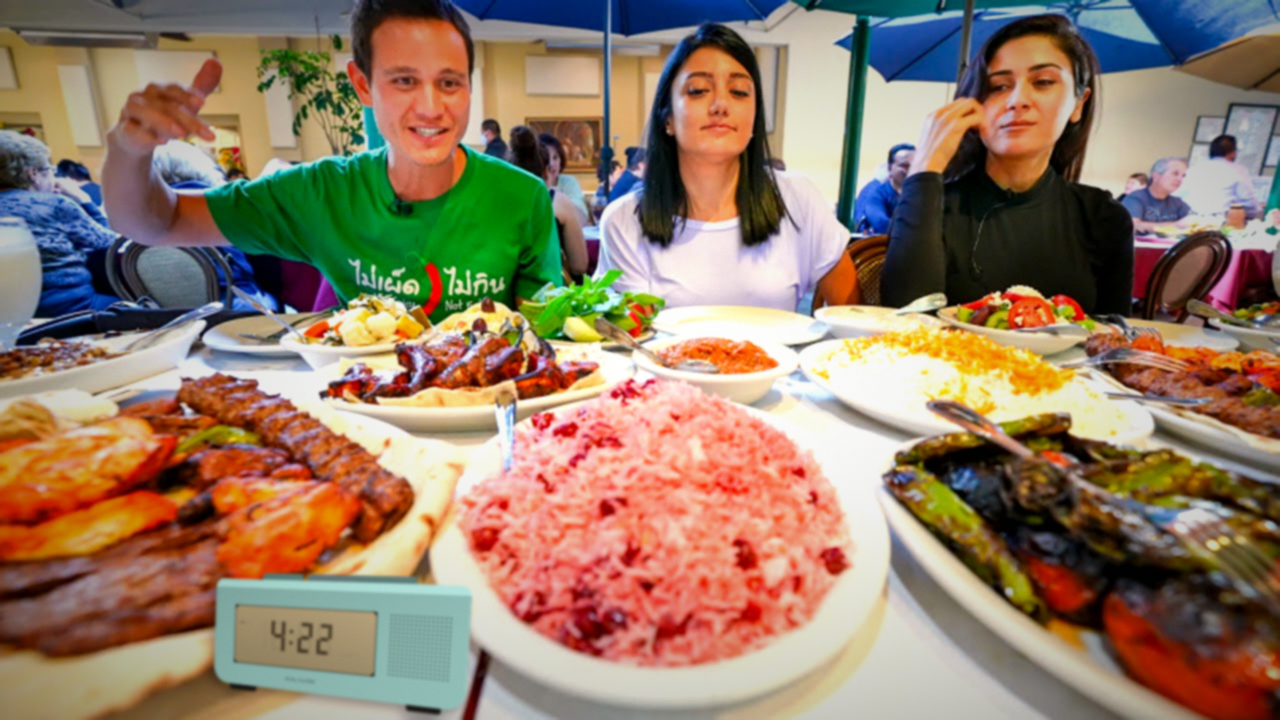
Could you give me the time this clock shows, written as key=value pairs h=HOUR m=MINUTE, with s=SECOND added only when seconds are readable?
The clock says h=4 m=22
